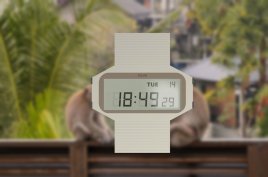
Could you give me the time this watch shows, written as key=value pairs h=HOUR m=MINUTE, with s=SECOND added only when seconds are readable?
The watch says h=18 m=49 s=29
